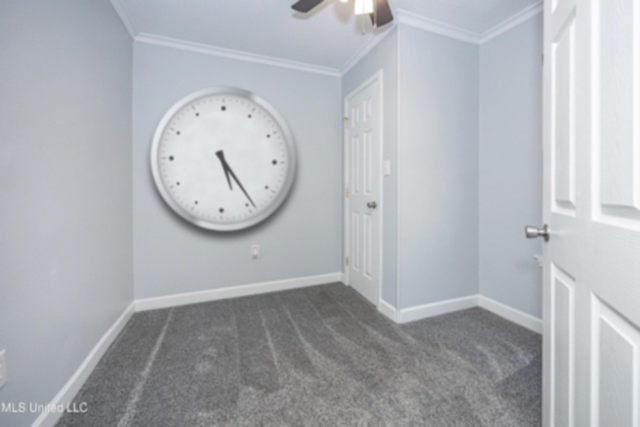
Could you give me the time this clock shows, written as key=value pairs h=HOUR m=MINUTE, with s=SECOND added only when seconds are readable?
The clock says h=5 m=24
